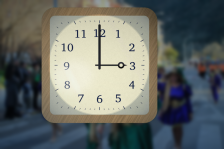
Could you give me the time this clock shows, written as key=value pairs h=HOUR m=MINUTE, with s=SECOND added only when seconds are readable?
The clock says h=3 m=0
